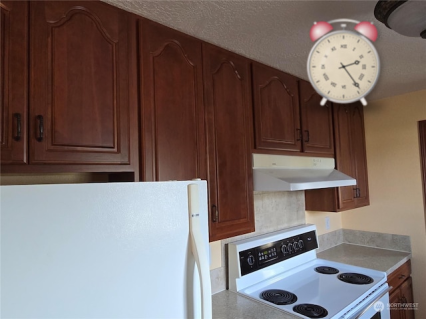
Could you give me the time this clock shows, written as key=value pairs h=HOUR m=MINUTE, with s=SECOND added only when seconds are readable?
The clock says h=2 m=24
